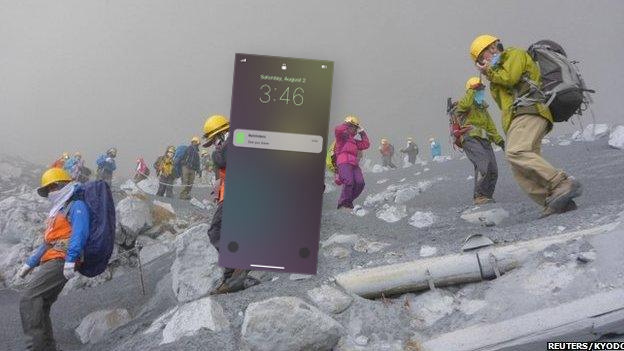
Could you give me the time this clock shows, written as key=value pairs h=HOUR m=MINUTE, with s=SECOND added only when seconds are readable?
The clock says h=3 m=46
